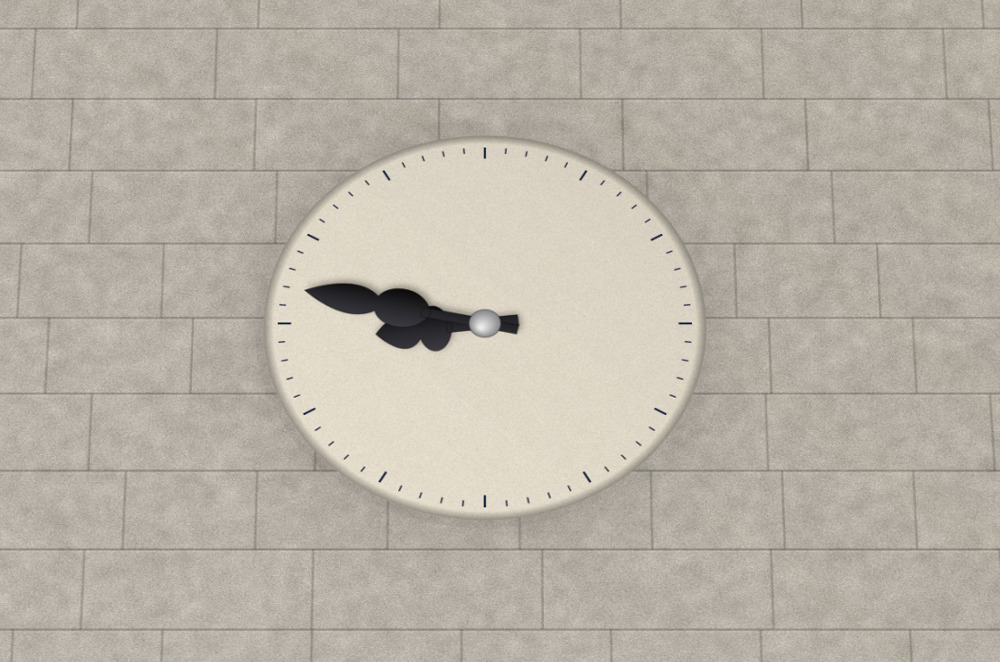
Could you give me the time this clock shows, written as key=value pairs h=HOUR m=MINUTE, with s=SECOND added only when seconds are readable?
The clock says h=8 m=47
